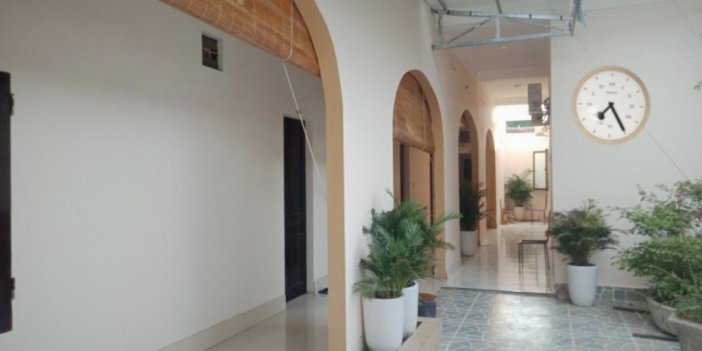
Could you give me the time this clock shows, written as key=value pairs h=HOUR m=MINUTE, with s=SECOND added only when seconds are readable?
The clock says h=7 m=25
